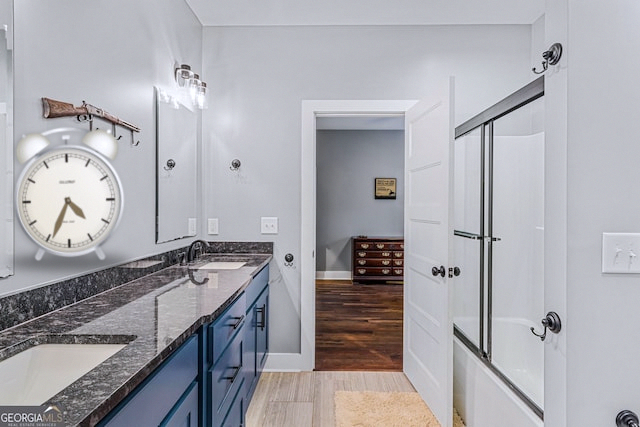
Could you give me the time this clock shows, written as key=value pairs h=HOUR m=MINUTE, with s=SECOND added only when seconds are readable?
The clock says h=4 m=34
